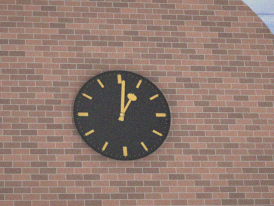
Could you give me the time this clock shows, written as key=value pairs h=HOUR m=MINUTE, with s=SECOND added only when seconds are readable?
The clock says h=1 m=1
